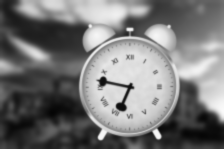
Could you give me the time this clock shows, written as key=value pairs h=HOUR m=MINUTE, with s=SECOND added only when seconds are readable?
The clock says h=6 m=47
